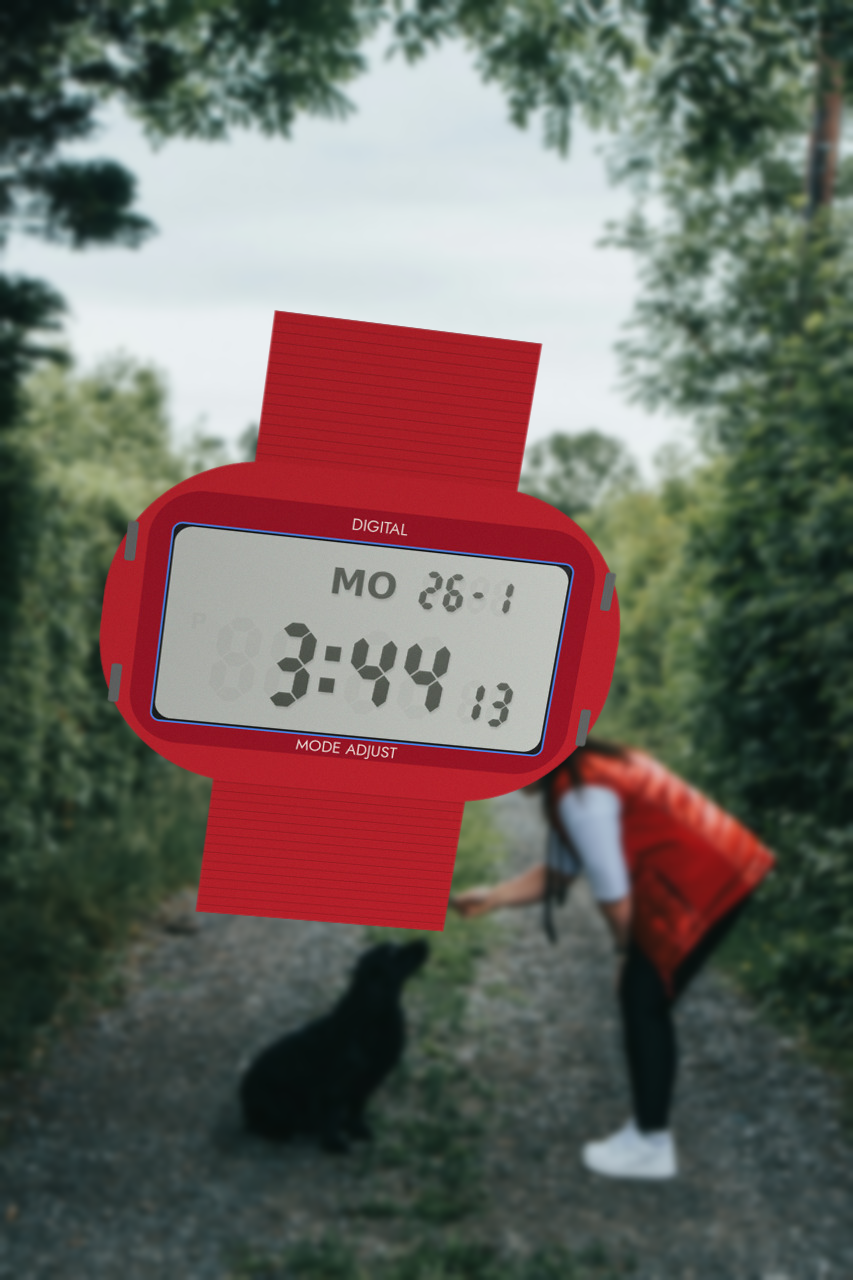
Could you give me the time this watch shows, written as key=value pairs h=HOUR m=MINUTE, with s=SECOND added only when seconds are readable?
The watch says h=3 m=44 s=13
